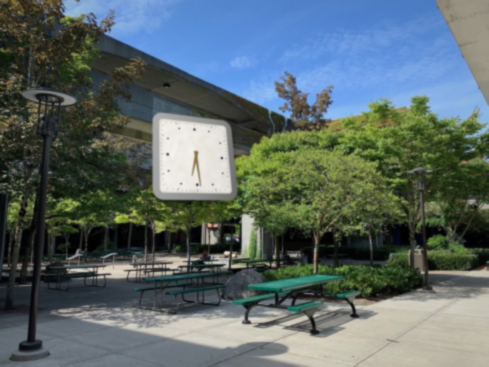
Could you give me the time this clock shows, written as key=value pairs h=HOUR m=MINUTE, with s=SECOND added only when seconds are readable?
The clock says h=6 m=29
